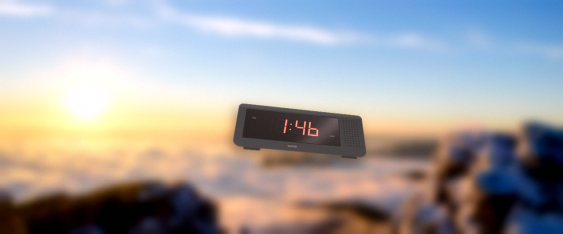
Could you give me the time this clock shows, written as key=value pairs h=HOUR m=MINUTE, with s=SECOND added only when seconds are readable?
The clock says h=1 m=46
